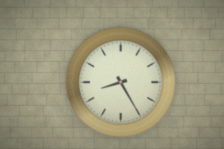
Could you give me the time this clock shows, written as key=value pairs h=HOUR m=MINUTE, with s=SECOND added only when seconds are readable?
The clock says h=8 m=25
